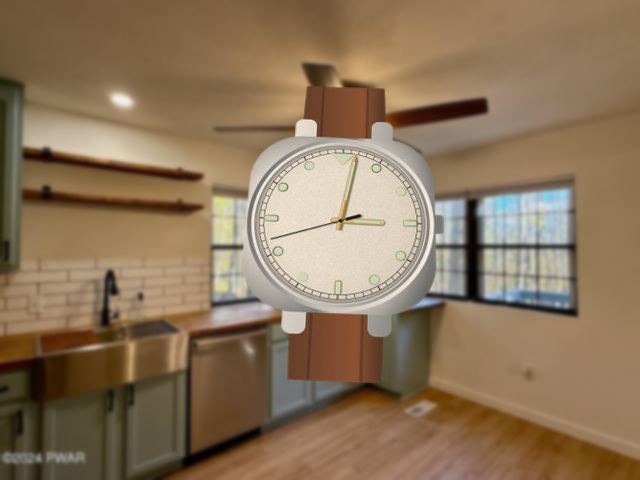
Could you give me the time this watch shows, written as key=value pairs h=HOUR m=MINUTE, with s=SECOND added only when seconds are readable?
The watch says h=3 m=1 s=42
